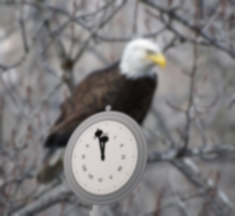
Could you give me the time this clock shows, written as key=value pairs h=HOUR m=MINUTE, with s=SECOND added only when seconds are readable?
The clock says h=11 m=57
